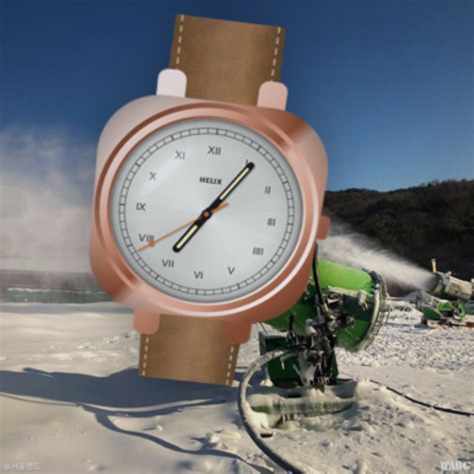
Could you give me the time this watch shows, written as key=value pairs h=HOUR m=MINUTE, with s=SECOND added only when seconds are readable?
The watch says h=7 m=5 s=39
